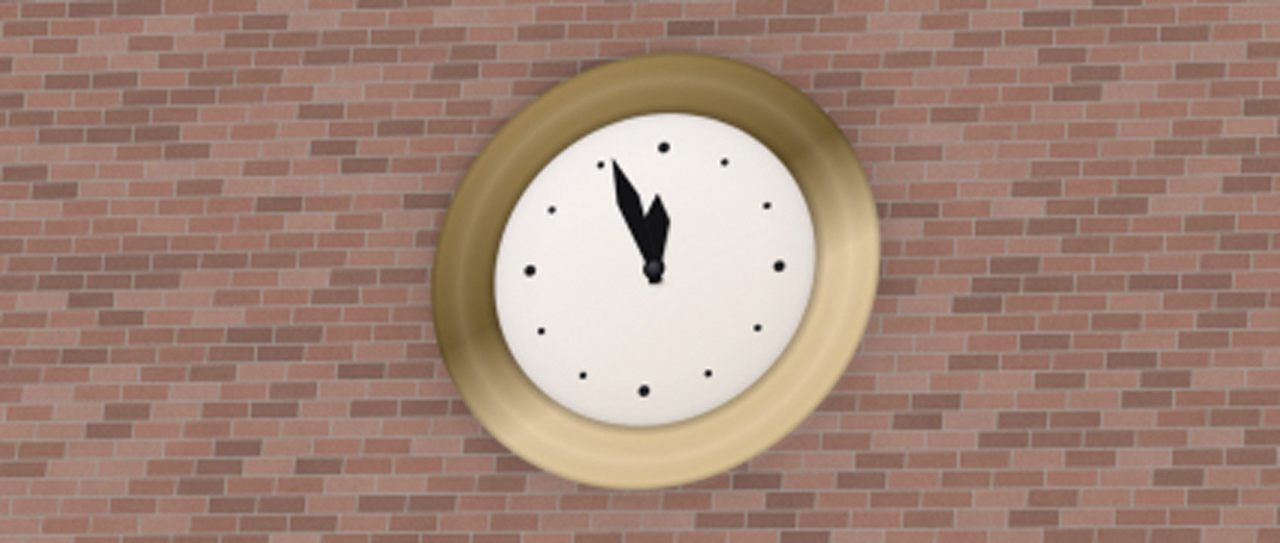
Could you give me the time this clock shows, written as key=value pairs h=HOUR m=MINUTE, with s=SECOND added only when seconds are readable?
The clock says h=11 m=56
